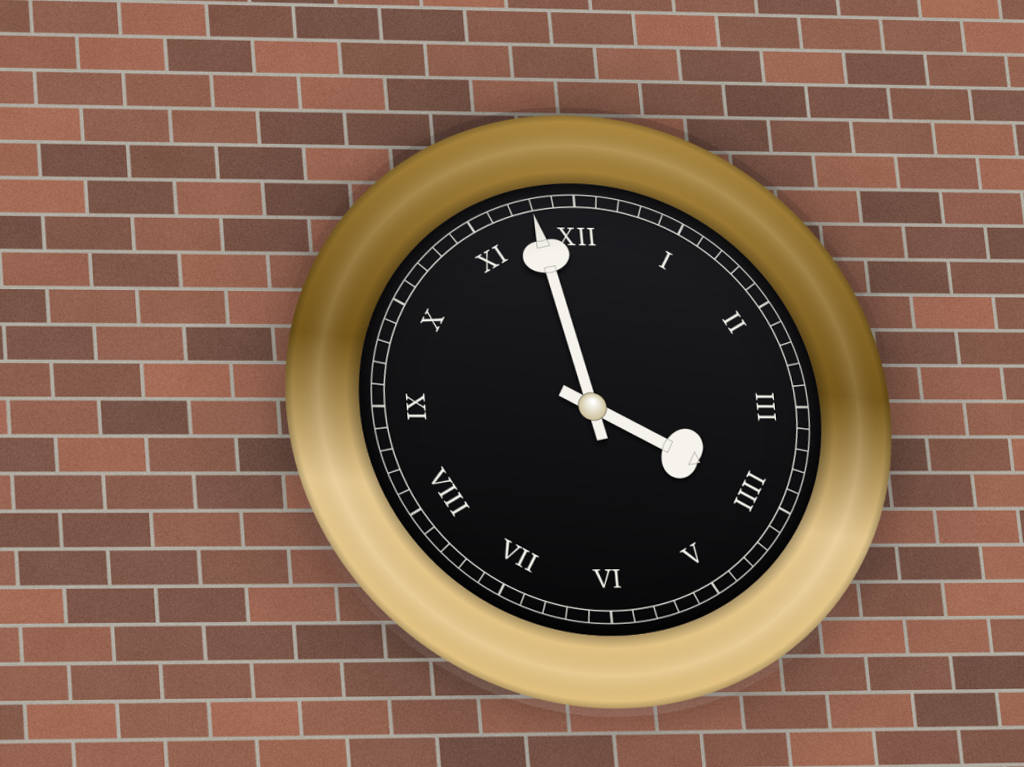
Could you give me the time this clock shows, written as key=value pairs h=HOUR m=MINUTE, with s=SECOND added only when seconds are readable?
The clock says h=3 m=58
